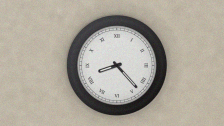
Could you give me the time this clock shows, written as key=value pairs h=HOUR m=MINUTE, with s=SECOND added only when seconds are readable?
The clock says h=8 m=23
